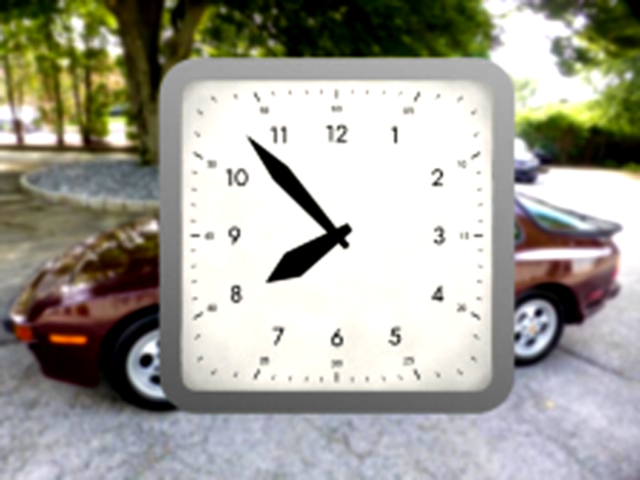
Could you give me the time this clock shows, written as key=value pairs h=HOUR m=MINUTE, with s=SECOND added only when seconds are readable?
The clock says h=7 m=53
